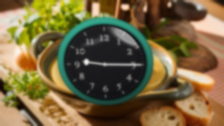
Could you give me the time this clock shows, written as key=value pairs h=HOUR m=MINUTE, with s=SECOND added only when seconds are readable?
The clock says h=9 m=15
